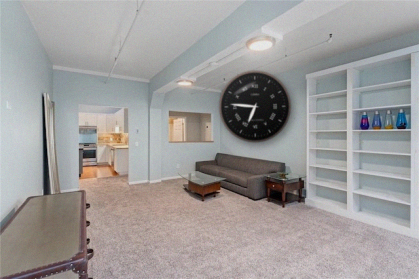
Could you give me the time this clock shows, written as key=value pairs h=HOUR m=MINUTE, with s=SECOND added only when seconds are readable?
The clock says h=6 m=46
